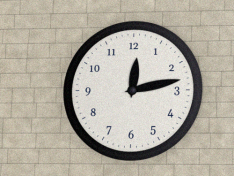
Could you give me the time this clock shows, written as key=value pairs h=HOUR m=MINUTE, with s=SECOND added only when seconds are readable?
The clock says h=12 m=13
